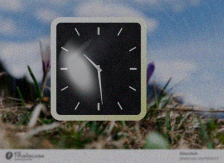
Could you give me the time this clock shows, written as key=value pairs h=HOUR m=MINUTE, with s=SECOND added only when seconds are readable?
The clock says h=10 m=29
